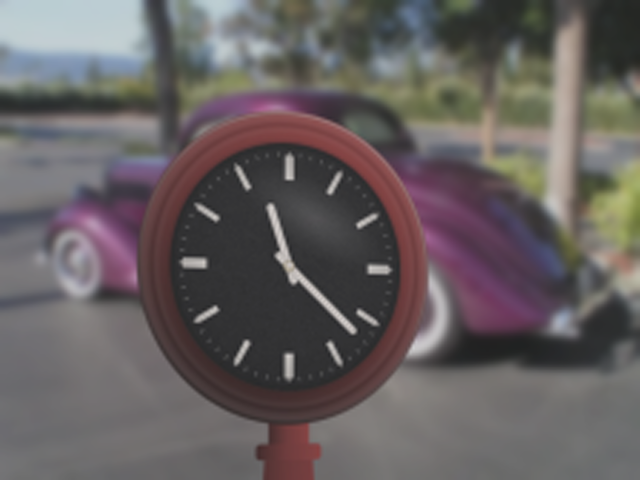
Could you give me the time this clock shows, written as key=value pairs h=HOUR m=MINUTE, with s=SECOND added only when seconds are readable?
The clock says h=11 m=22
